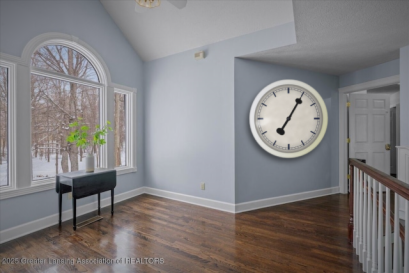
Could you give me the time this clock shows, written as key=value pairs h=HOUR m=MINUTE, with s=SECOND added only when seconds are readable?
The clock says h=7 m=5
